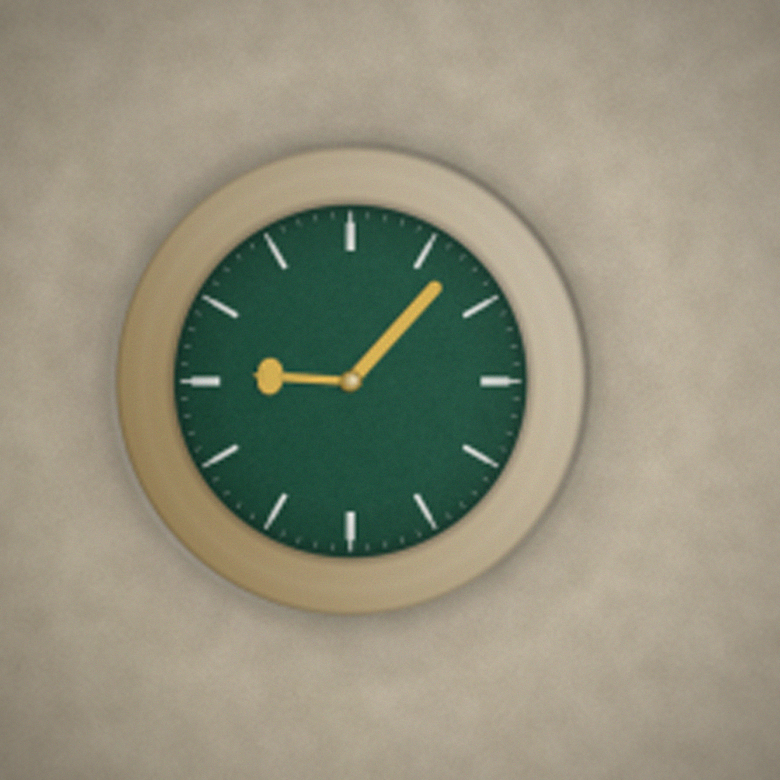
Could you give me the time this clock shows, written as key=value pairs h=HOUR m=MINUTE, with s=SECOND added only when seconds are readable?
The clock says h=9 m=7
